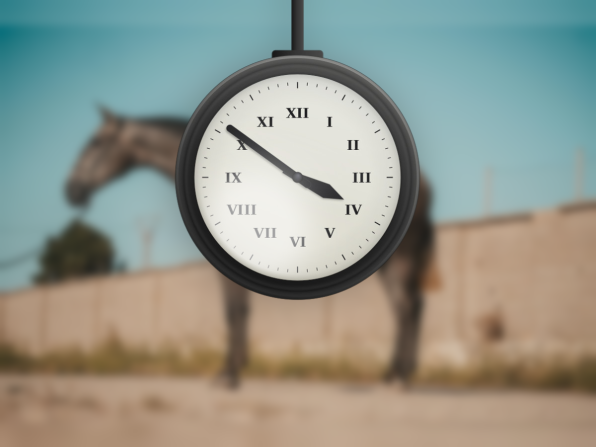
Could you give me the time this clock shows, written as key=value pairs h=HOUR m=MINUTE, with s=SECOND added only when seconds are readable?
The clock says h=3 m=51
